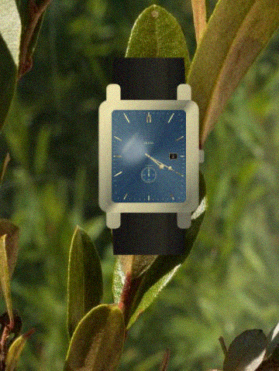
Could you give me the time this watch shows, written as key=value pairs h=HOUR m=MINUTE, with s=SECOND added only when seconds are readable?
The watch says h=4 m=20
